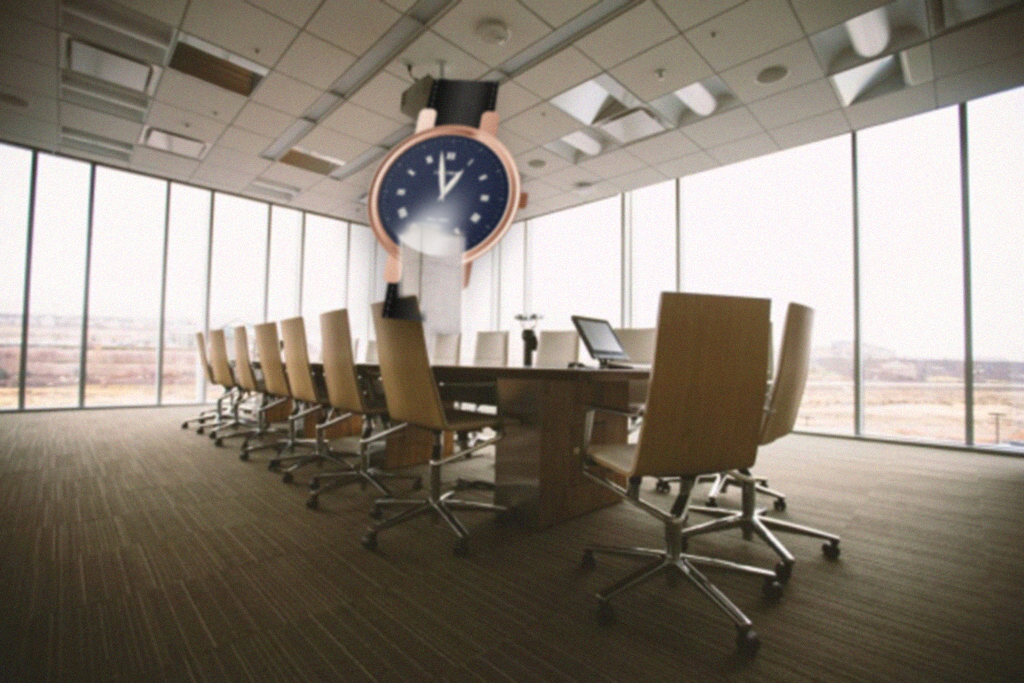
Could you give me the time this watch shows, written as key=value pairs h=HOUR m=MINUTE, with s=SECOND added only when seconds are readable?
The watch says h=12 m=58
